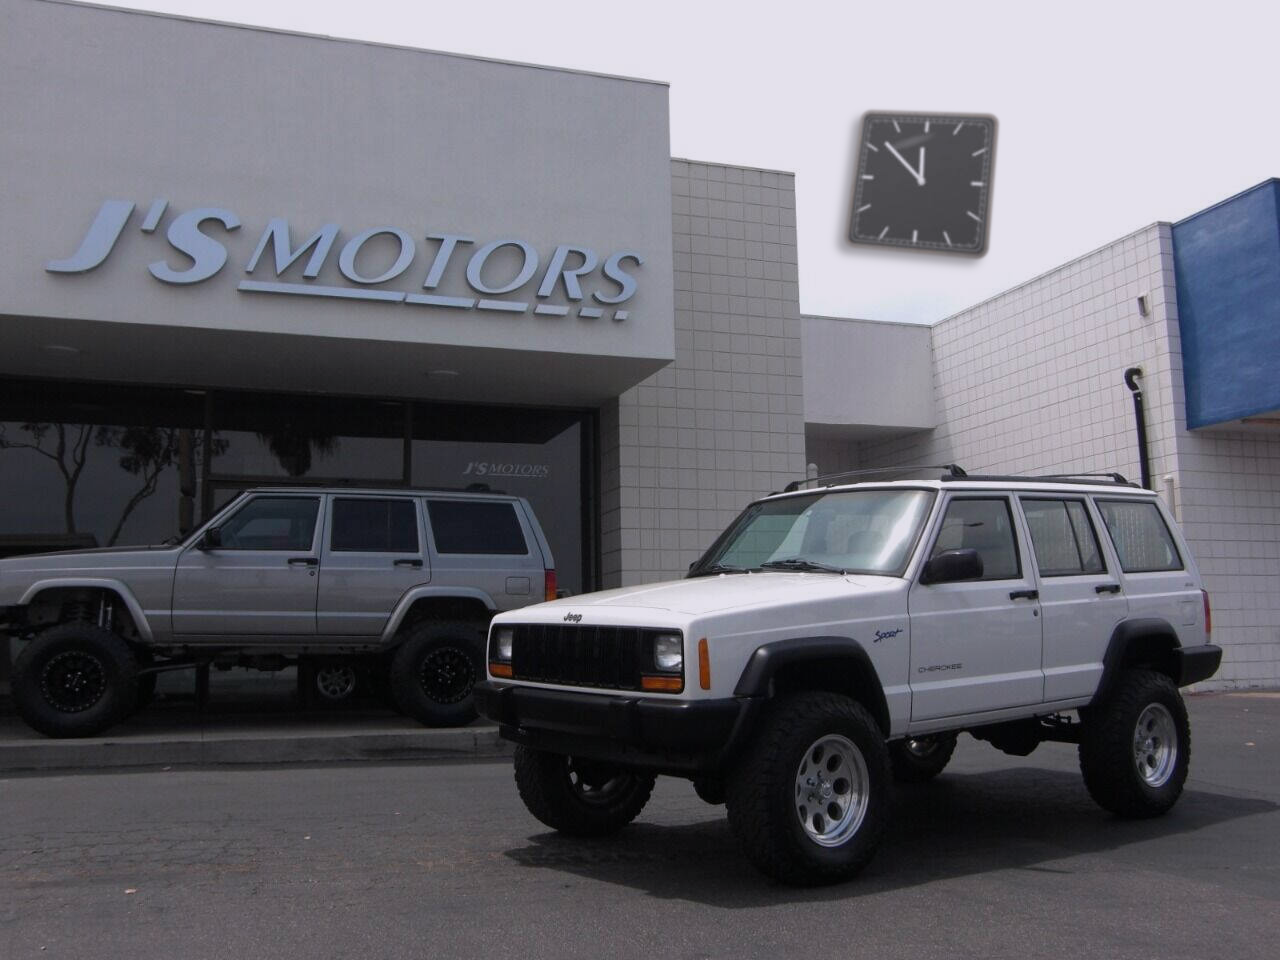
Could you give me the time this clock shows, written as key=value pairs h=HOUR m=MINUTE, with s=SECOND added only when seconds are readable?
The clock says h=11 m=52
